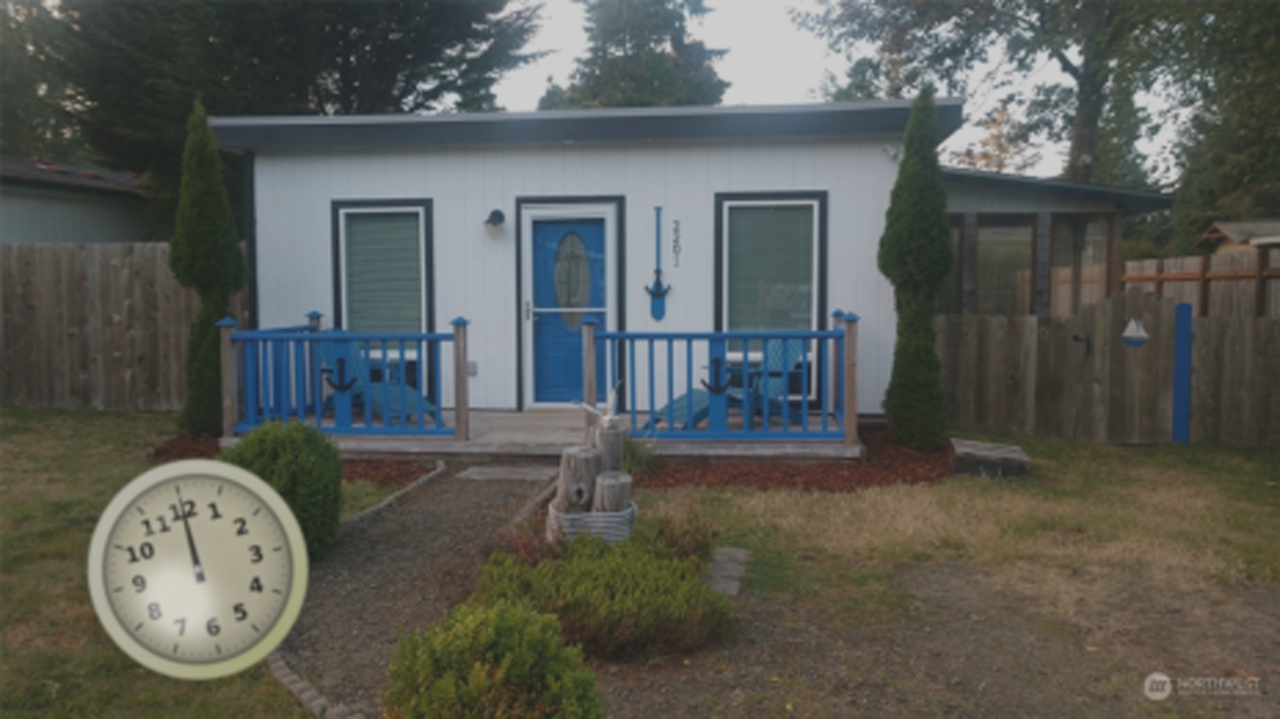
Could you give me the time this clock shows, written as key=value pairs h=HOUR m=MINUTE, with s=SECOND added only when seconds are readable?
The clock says h=12 m=0
